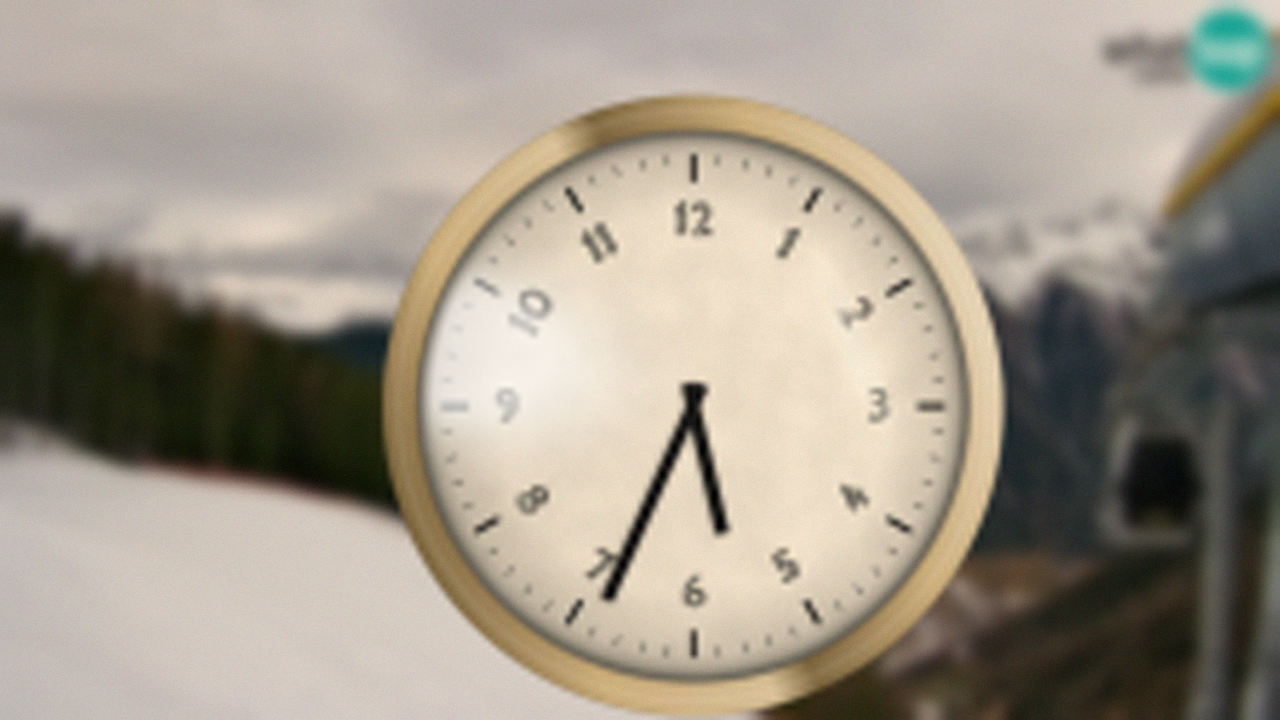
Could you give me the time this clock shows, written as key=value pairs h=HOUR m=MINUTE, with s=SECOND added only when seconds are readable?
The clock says h=5 m=34
